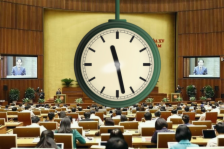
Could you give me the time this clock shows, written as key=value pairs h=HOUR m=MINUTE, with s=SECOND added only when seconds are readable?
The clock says h=11 m=28
